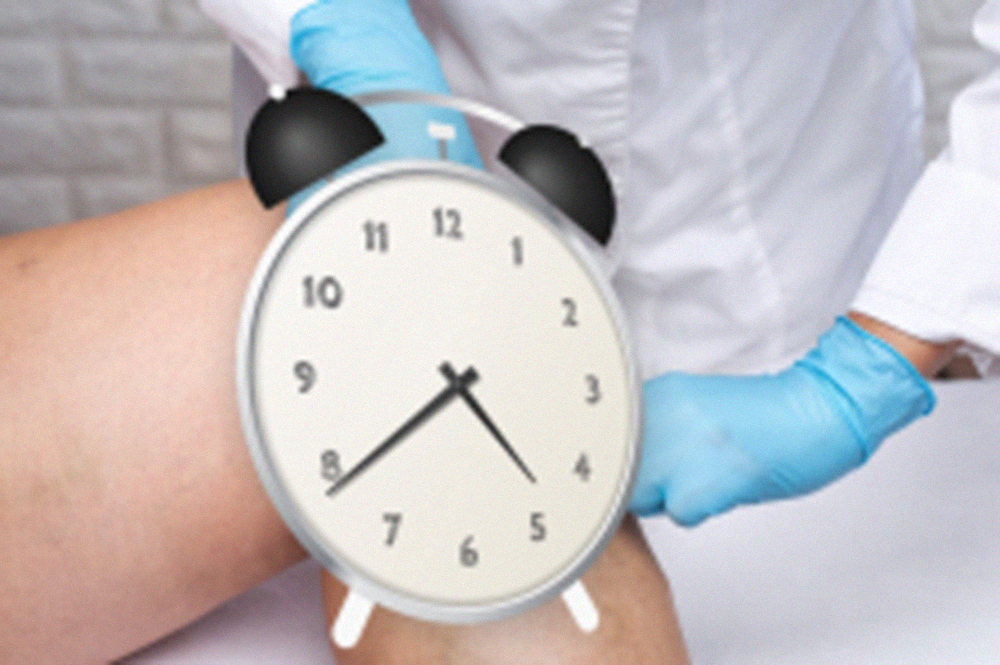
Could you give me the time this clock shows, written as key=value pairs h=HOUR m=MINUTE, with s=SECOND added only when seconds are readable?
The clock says h=4 m=39
